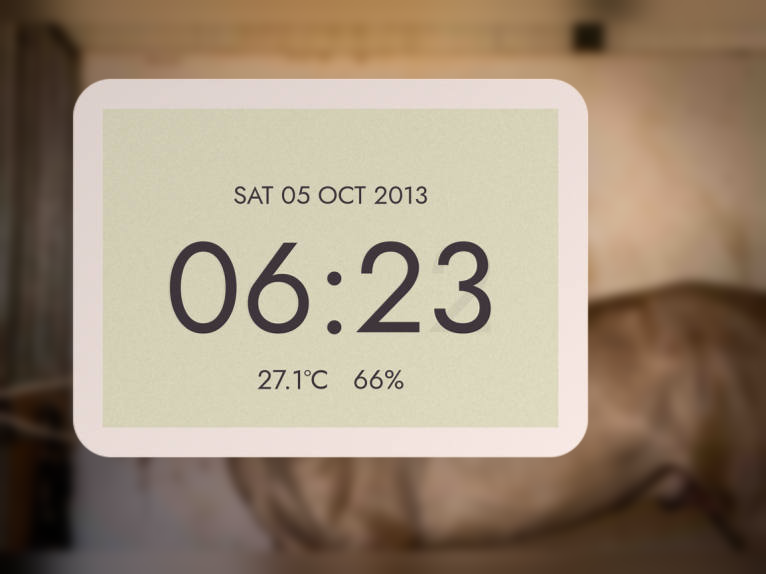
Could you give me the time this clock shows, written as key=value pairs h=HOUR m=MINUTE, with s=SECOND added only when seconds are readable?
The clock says h=6 m=23
